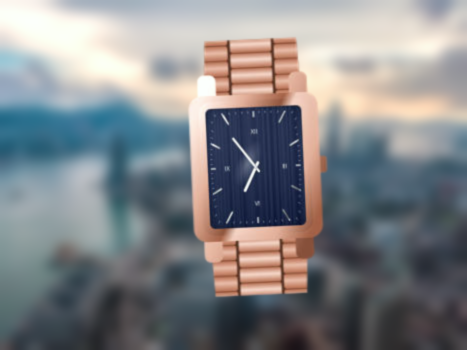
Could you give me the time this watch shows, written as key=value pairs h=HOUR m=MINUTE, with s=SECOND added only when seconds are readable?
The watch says h=6 m=54
